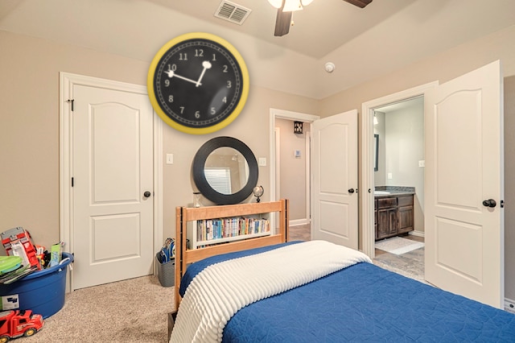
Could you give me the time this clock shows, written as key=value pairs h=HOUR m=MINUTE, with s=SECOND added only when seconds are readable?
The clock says h=12 m=48
